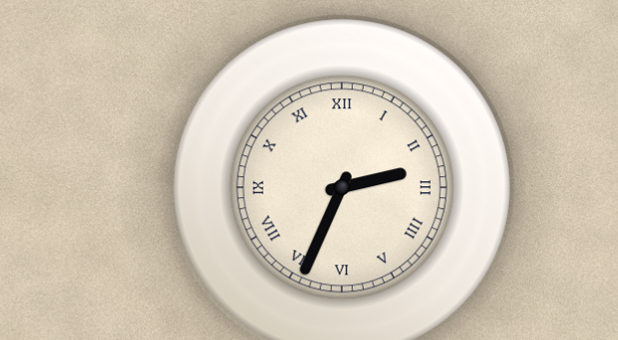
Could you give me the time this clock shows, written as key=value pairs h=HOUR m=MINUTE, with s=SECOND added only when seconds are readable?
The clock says h=2 m=34
